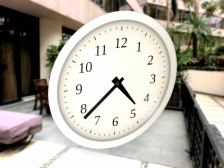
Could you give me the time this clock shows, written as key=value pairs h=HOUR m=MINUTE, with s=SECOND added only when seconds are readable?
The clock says h=4 m=38
